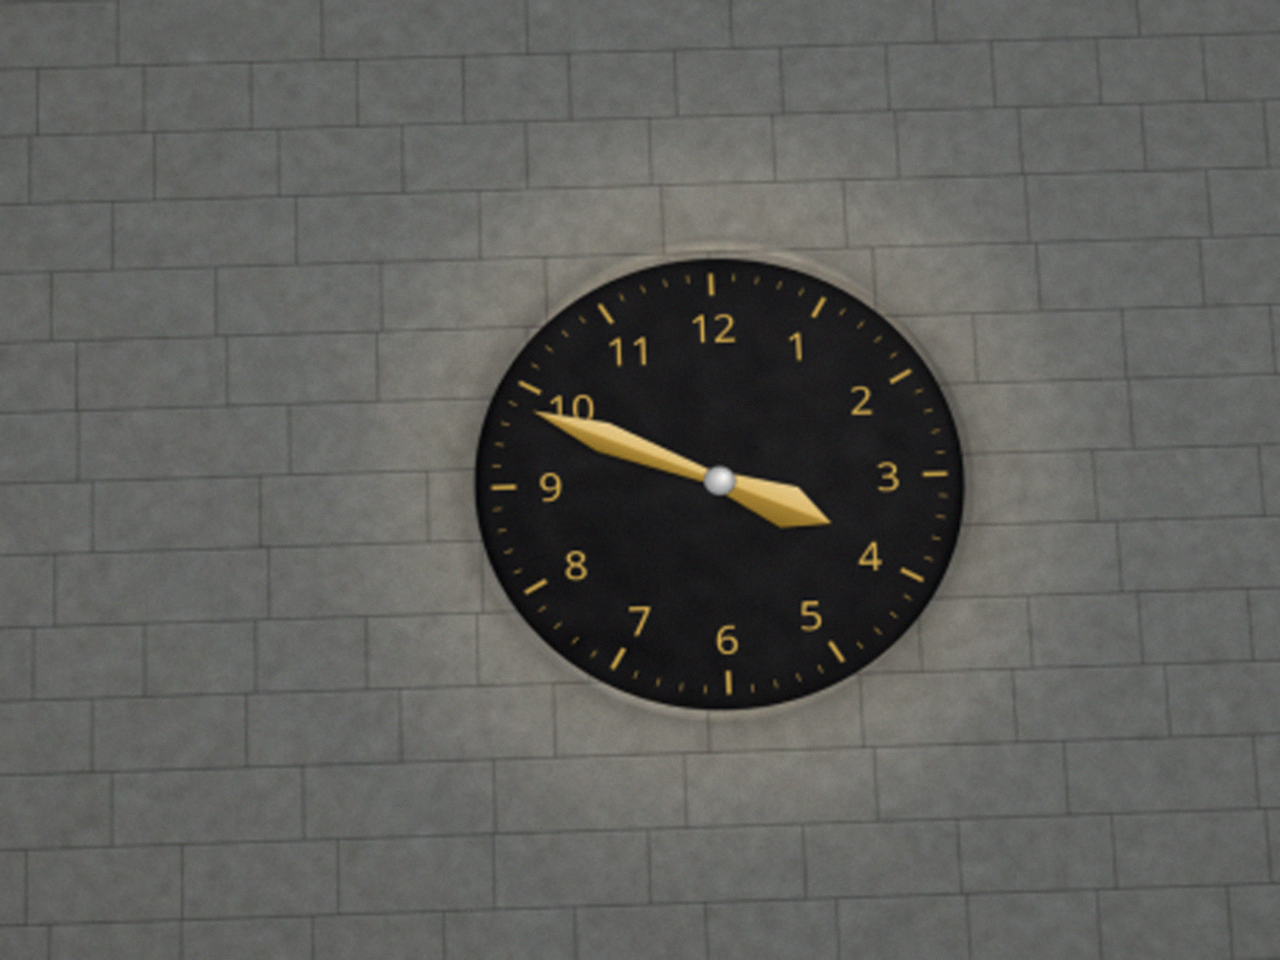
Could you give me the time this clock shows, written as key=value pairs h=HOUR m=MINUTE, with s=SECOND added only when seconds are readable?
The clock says h=3 m=49
